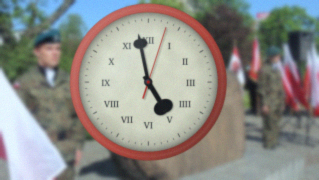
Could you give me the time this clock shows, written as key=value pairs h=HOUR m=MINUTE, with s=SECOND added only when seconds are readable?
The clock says h=4 m=58 s=3
